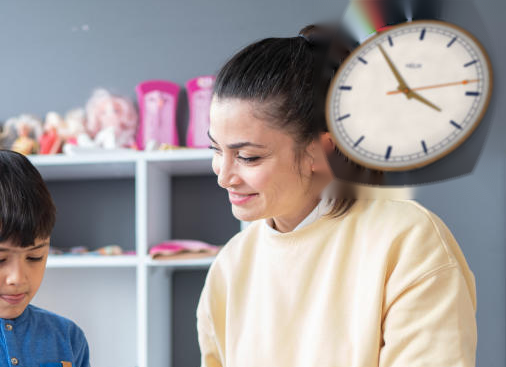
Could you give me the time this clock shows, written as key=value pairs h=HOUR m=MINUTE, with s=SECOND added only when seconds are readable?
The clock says h=3 m=53 s=13
